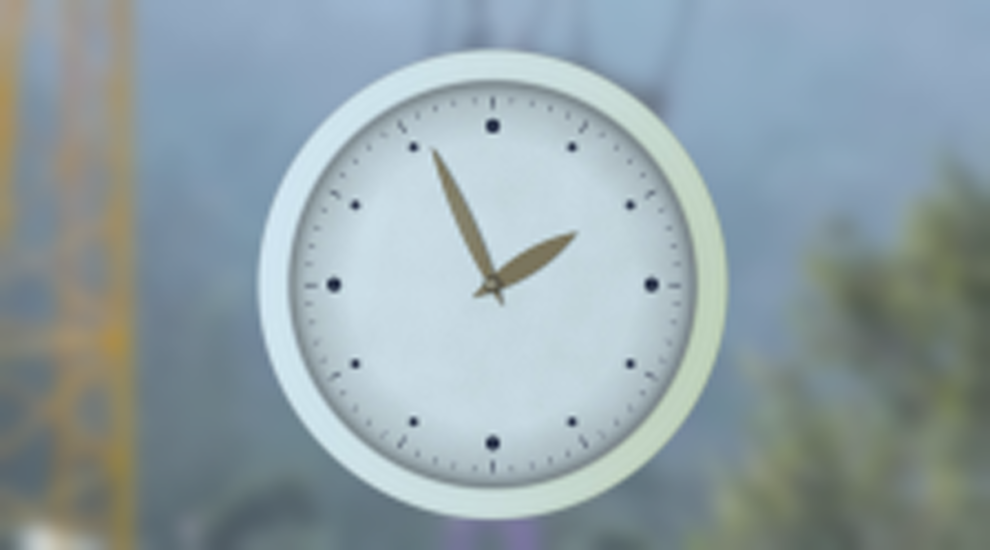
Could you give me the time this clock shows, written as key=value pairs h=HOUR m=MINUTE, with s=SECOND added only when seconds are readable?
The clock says h=1 m=56
